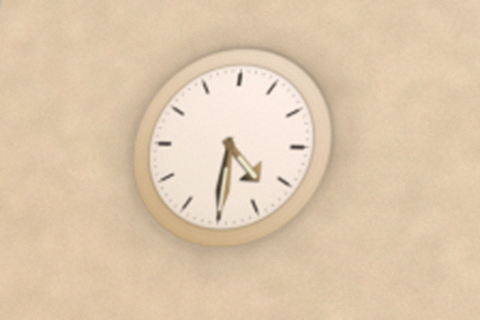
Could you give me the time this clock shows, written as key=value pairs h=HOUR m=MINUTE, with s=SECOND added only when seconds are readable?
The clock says h=4 m=30
